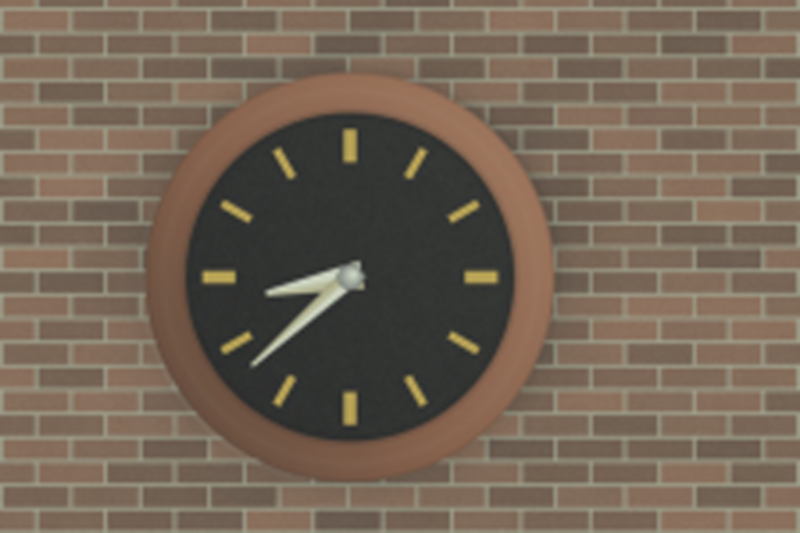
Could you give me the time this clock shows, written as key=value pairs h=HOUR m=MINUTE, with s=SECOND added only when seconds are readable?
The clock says h=8 m=38
